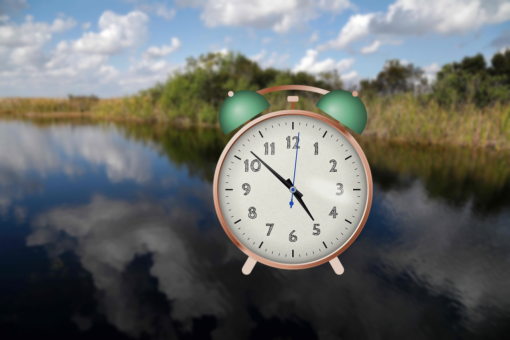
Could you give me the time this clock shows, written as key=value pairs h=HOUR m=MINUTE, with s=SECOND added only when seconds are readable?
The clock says h=4 m=52 s=1
